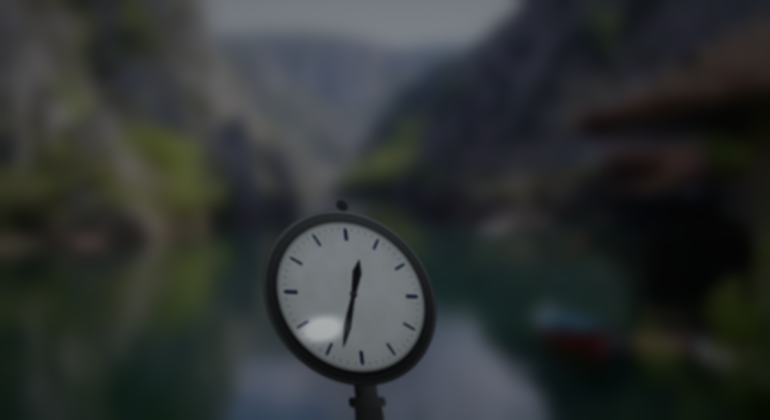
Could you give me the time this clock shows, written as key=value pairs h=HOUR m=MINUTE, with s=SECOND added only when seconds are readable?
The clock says h=12 m=33
